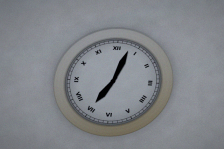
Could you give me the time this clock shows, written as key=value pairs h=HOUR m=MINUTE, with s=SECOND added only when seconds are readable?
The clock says h=7 m=3
